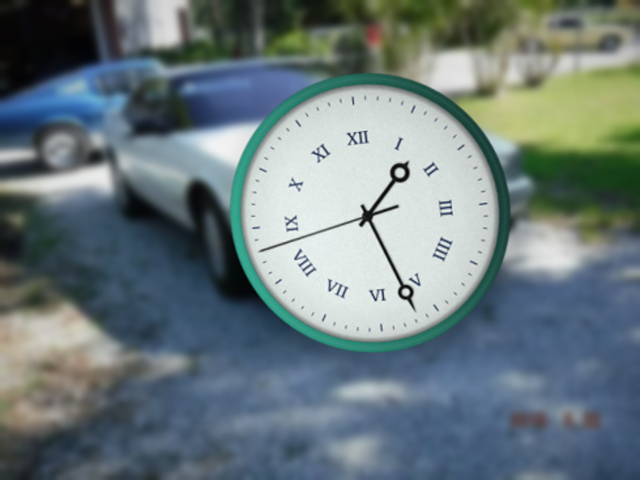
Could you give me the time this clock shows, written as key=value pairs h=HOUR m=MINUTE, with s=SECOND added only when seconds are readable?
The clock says h=1 m=26 s=43
